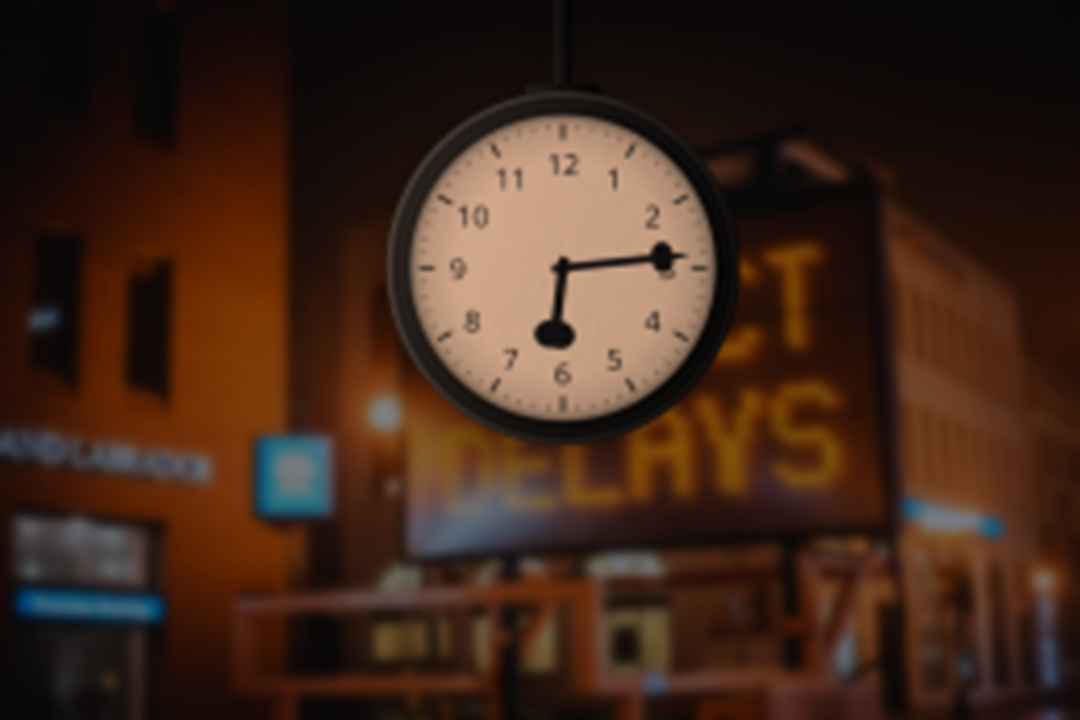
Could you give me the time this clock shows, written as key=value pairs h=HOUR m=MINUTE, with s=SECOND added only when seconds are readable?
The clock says h=6 m=14
